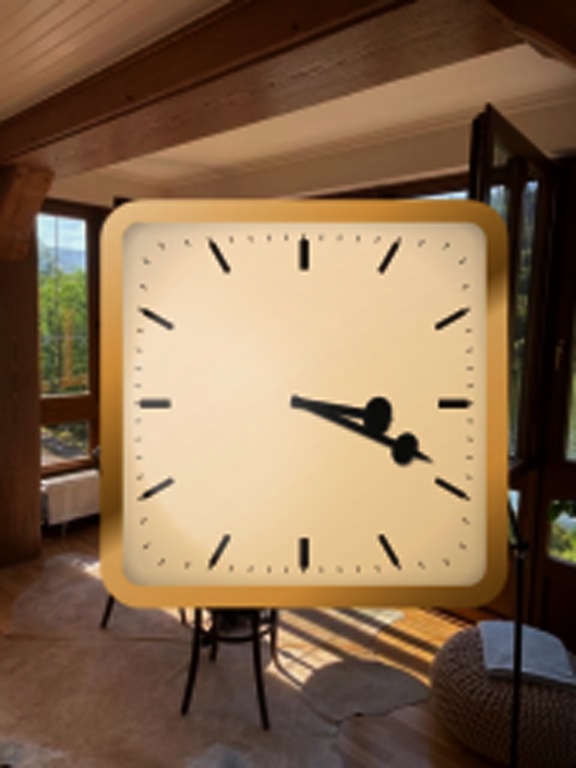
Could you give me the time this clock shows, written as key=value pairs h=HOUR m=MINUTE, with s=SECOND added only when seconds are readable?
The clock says h=3 m=19
